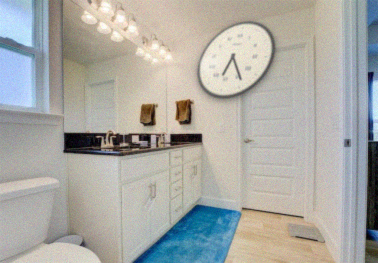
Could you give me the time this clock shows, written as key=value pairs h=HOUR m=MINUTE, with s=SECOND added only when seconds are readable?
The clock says h=6 m=24
